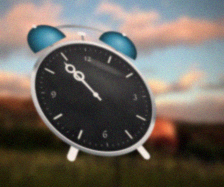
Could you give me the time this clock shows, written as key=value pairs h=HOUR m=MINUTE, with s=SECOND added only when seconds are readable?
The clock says h=10 m=54
